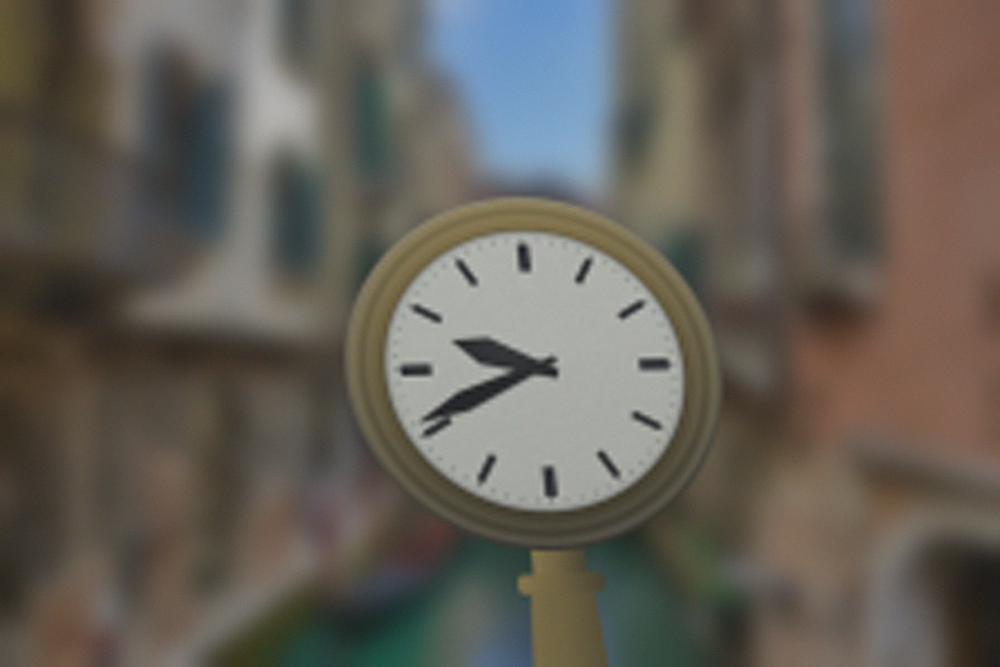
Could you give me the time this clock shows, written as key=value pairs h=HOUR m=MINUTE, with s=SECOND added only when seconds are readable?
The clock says h=9 m=41
